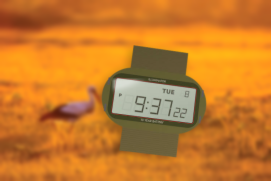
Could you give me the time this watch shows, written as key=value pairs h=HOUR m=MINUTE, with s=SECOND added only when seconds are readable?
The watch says h=9 m=37 s=22
